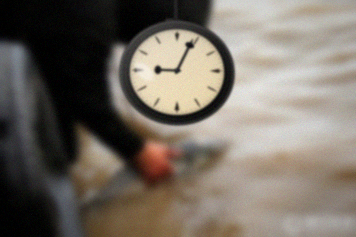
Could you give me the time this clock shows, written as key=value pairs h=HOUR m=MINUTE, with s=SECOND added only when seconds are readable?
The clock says h=9 m=4
